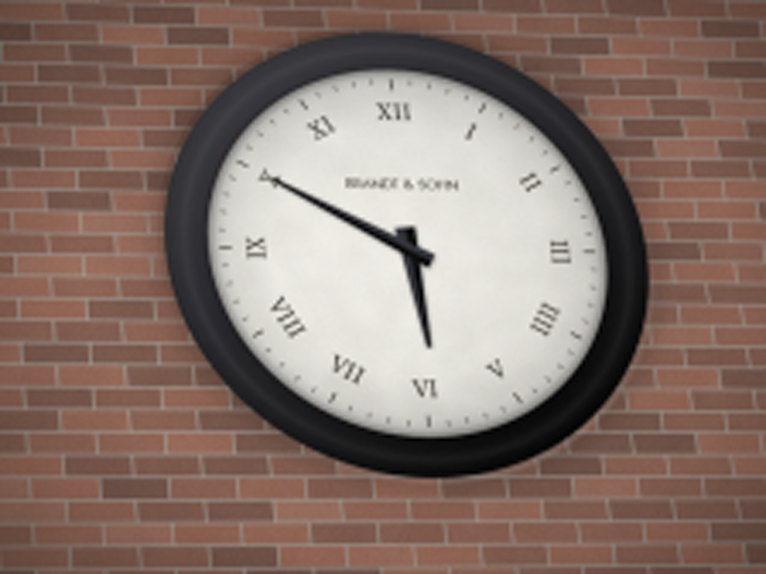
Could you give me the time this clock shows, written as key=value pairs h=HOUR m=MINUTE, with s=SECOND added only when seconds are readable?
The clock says h=5 m=50
